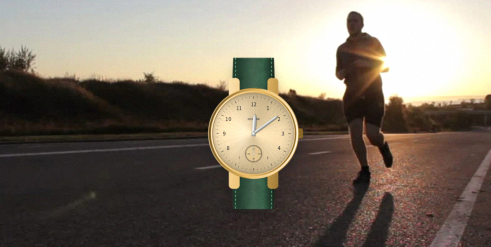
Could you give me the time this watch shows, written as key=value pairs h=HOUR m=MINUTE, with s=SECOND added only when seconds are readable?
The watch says h=12 m=9
